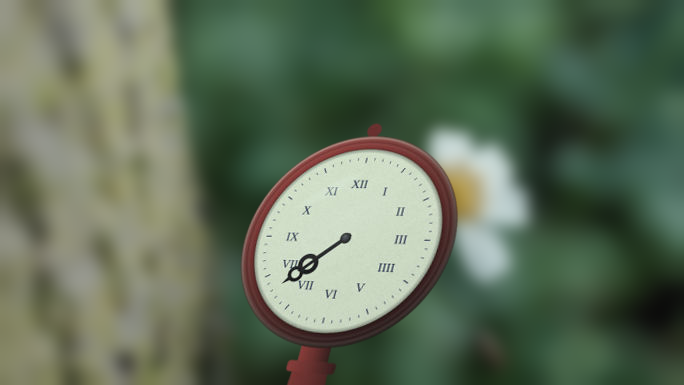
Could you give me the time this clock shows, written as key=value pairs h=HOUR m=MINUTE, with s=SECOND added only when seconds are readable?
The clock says h=7 m=38
